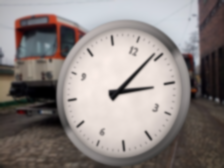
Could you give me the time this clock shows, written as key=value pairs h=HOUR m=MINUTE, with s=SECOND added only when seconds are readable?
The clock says h=2 m=4
